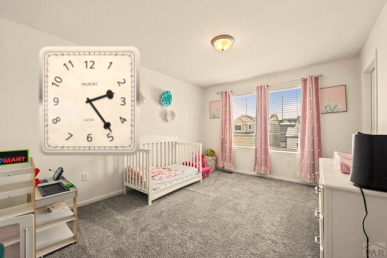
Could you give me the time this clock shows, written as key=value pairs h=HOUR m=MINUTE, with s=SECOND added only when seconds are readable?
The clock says h=2 m=24
